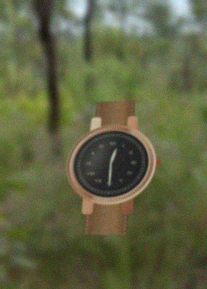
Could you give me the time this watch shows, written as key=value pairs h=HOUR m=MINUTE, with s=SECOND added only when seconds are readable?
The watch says h=12 m=30
